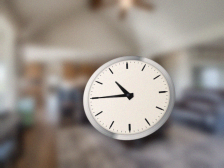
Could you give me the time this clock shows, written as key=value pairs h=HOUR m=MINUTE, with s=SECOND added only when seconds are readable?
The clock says h=10 m=45
